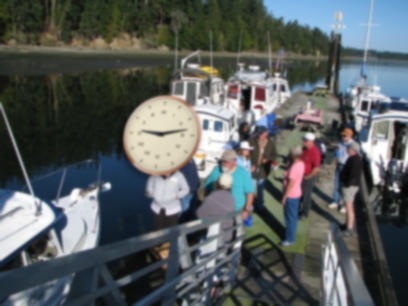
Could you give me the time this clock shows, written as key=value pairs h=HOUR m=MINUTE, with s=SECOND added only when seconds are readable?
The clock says h=9 m=13
